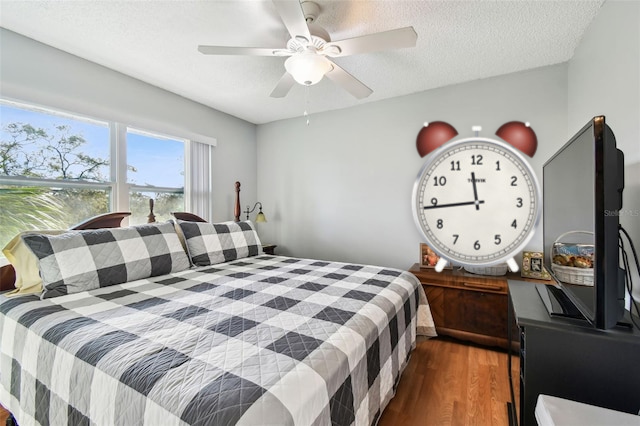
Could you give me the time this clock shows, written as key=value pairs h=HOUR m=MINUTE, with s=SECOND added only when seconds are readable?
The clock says h=11 m=44
